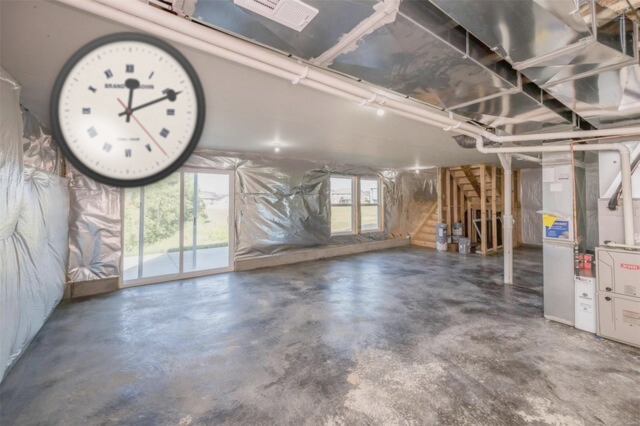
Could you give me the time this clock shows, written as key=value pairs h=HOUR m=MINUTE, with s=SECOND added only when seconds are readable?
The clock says h=12 m=11 s=23
